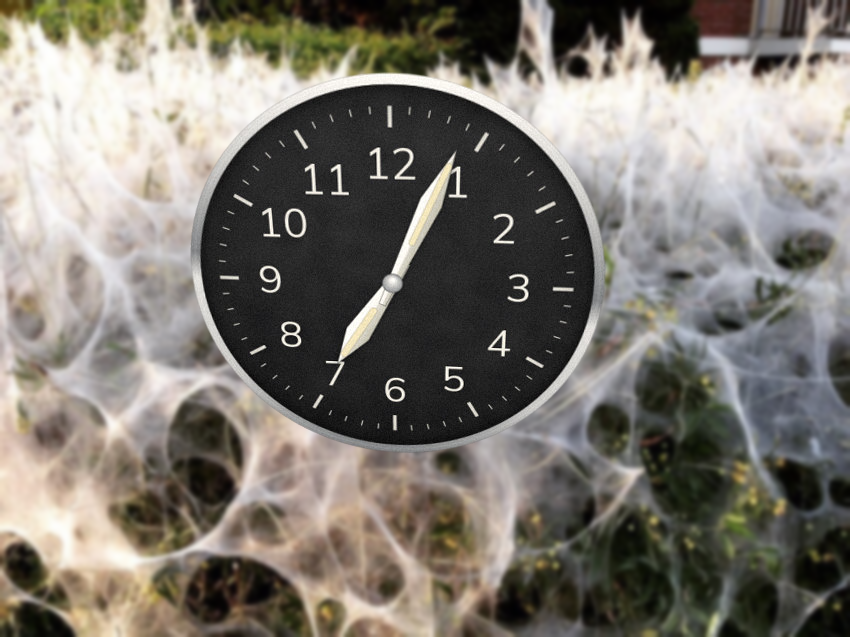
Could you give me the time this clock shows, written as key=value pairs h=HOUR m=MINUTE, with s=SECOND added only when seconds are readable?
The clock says h=7 m=4
